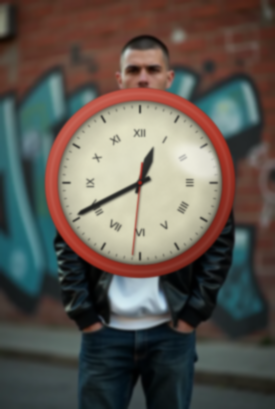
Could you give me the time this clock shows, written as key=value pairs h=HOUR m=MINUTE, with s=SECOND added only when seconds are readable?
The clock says h=12 m=40 s=31
